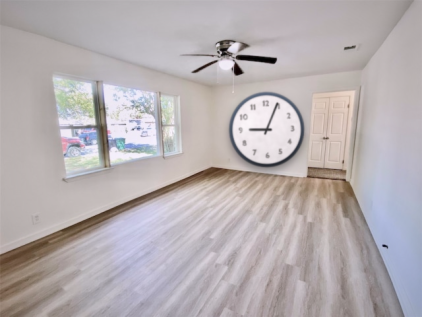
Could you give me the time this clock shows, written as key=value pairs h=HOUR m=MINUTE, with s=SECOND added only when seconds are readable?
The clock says h=9 m=4
